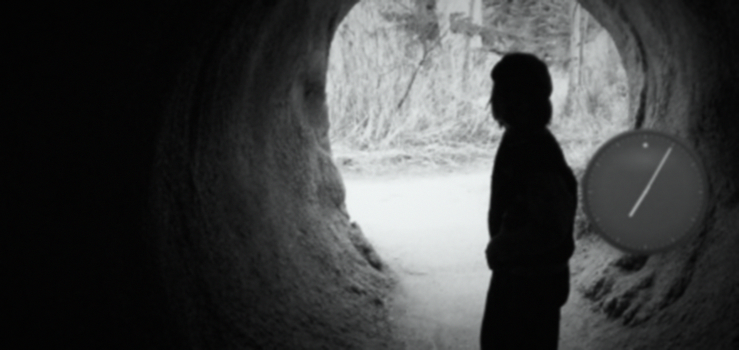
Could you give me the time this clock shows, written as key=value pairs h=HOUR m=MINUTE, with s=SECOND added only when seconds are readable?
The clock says h=7 m=5
